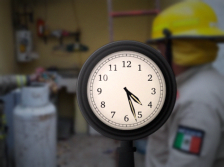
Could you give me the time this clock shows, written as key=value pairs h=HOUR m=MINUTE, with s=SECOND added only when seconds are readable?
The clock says h=4 m=27
